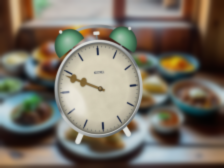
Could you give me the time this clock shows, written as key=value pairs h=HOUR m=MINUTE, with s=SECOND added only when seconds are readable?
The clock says h=9 m=49
